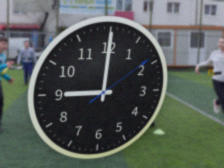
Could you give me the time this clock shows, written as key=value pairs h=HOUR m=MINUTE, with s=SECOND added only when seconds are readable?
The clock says h=9 m=0 s=9
